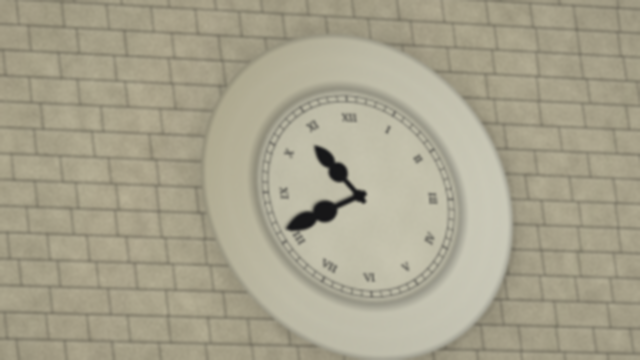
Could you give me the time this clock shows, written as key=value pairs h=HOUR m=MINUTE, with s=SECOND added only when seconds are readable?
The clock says h=10 m=41
